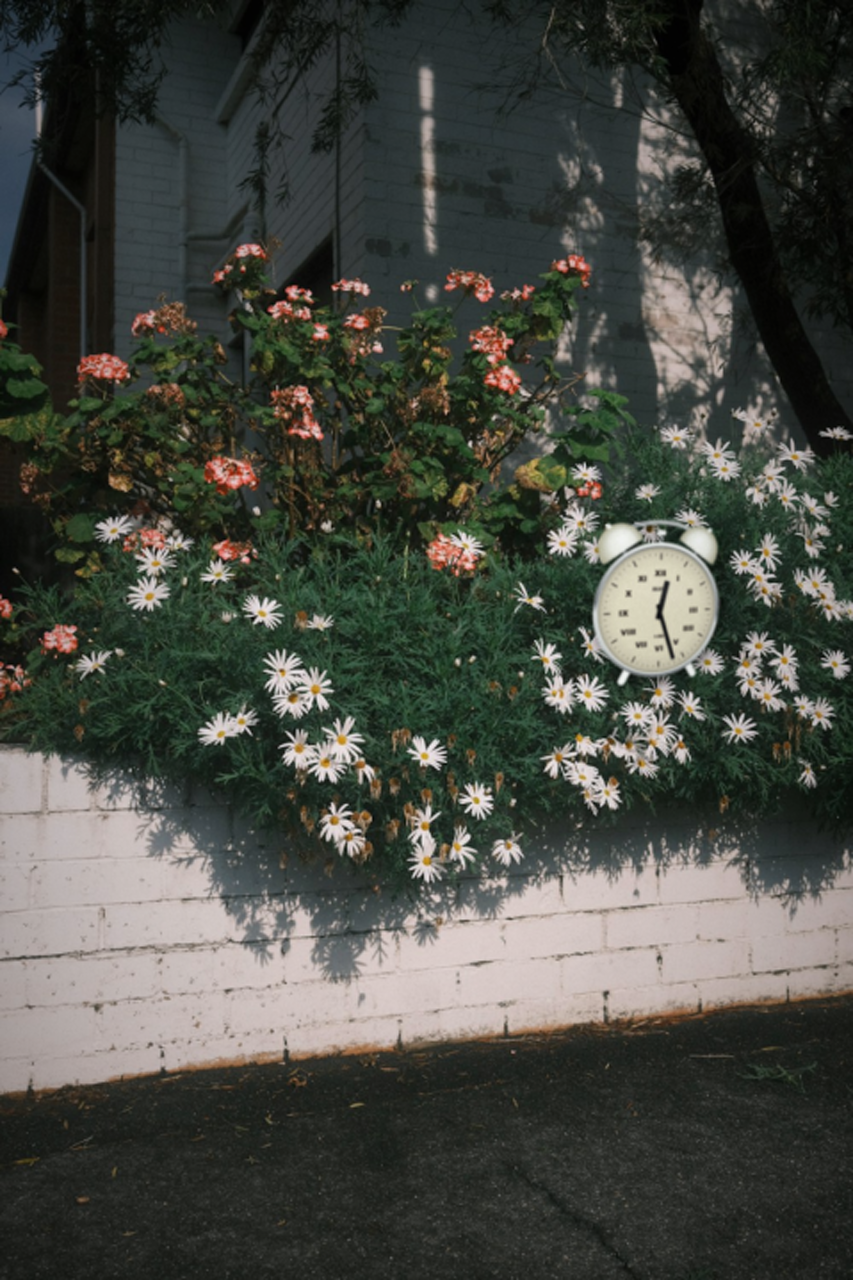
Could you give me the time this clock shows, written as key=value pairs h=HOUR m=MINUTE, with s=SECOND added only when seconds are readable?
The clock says h=12 m=27
